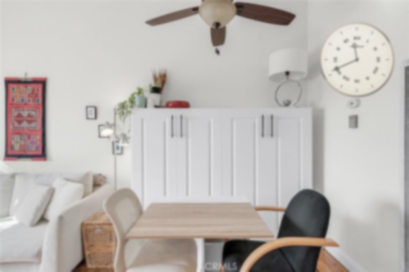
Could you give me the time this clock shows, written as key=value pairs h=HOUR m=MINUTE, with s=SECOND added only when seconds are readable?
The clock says h=11 m=41
